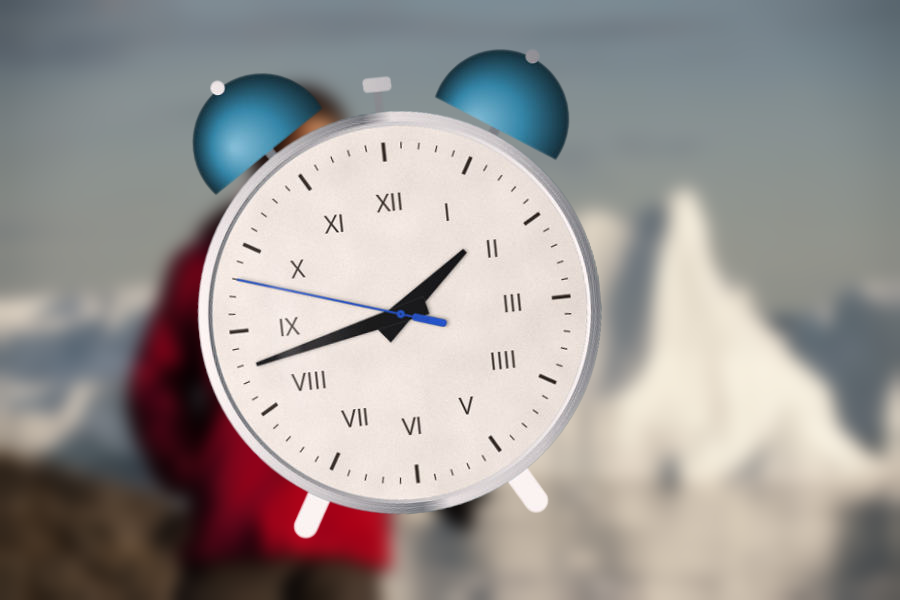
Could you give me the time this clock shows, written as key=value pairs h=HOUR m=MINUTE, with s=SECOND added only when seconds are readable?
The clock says h=1 m=42 s=48
